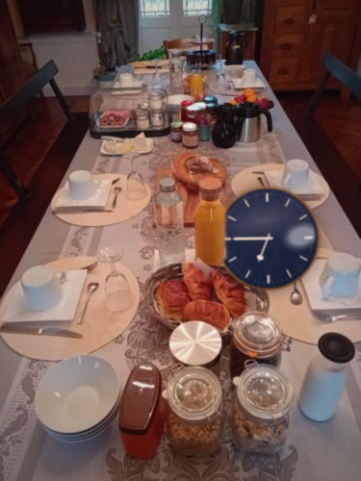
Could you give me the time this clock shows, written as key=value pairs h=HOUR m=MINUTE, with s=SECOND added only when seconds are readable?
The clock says h=6 m=45
